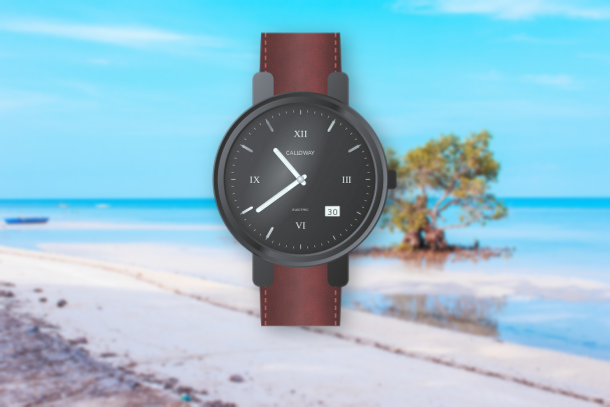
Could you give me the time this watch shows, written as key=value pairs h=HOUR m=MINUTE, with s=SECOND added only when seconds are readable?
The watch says h=10 m=39
